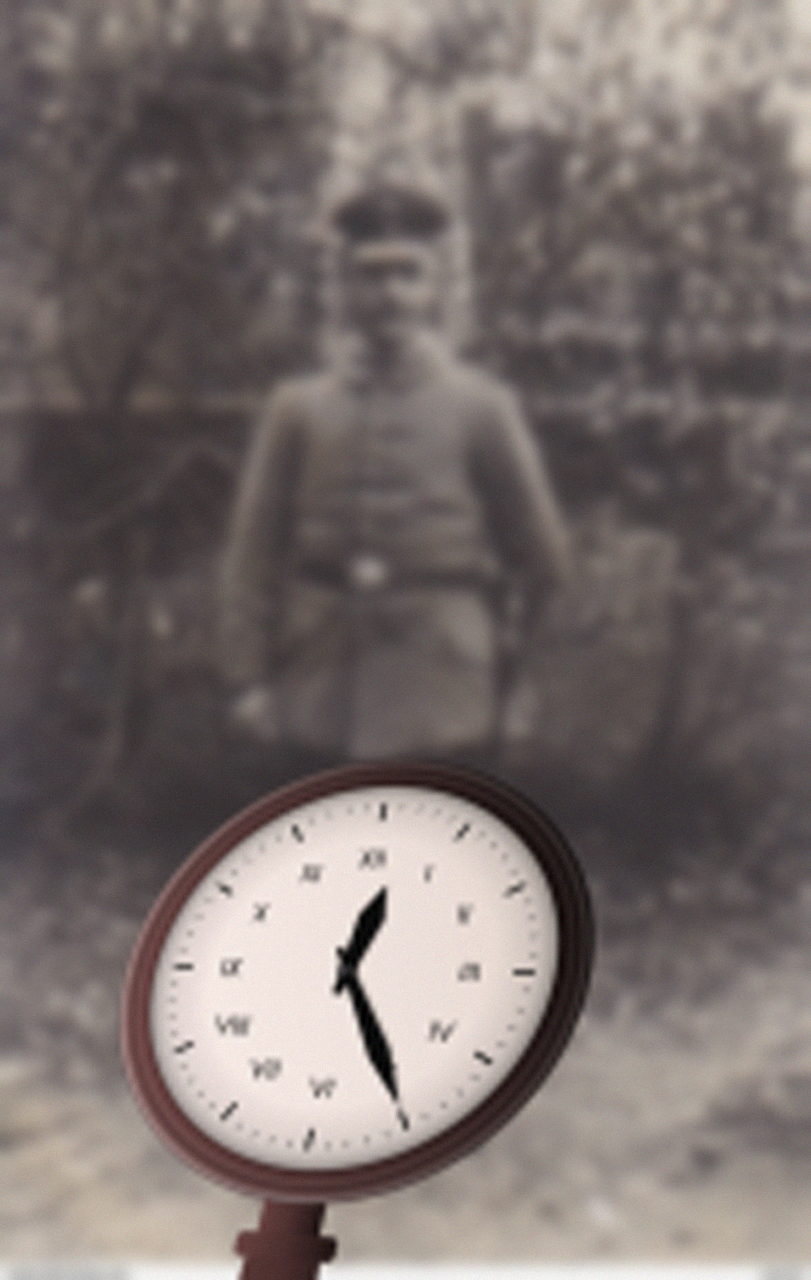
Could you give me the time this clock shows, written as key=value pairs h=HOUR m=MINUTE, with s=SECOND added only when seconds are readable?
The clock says h=12 m=25
